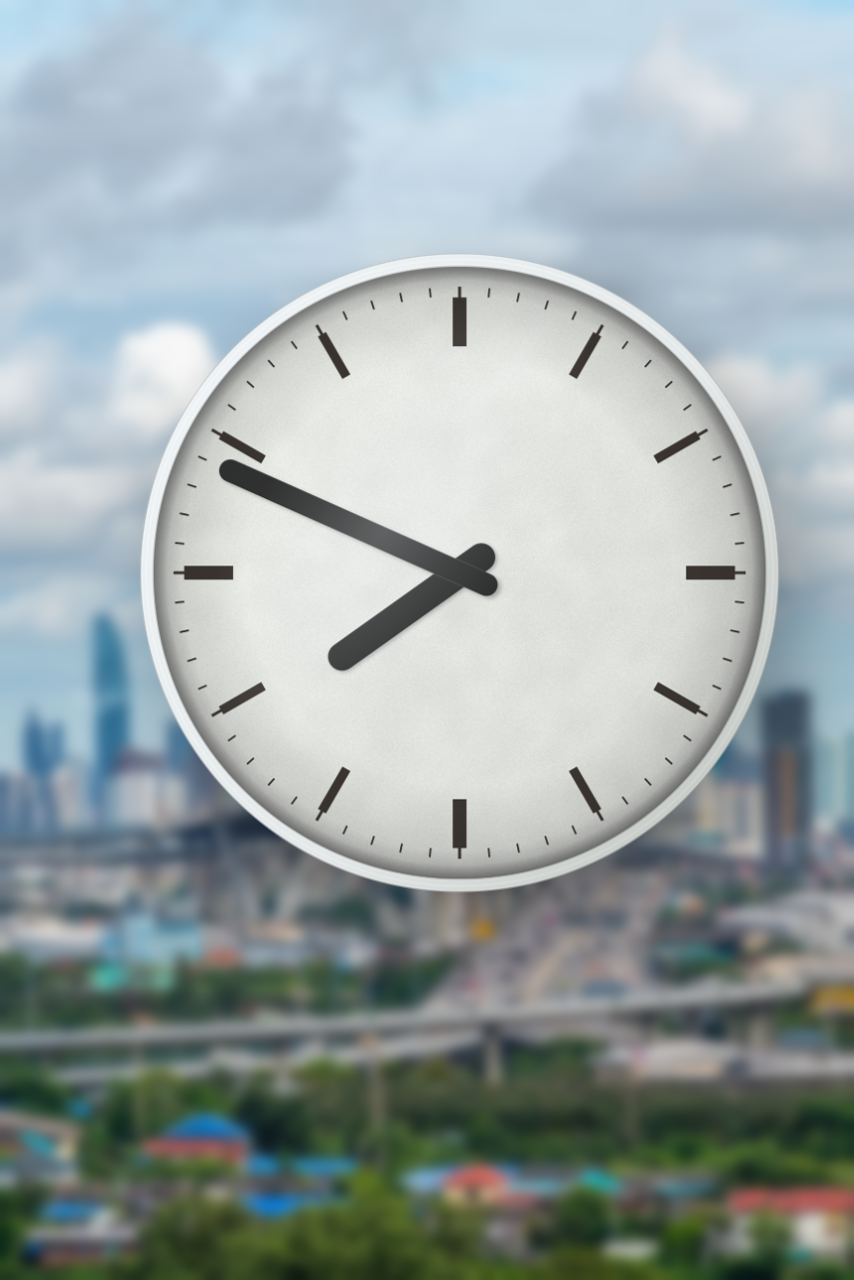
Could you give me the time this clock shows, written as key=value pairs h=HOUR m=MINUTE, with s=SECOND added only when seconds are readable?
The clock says h=7 m=49
